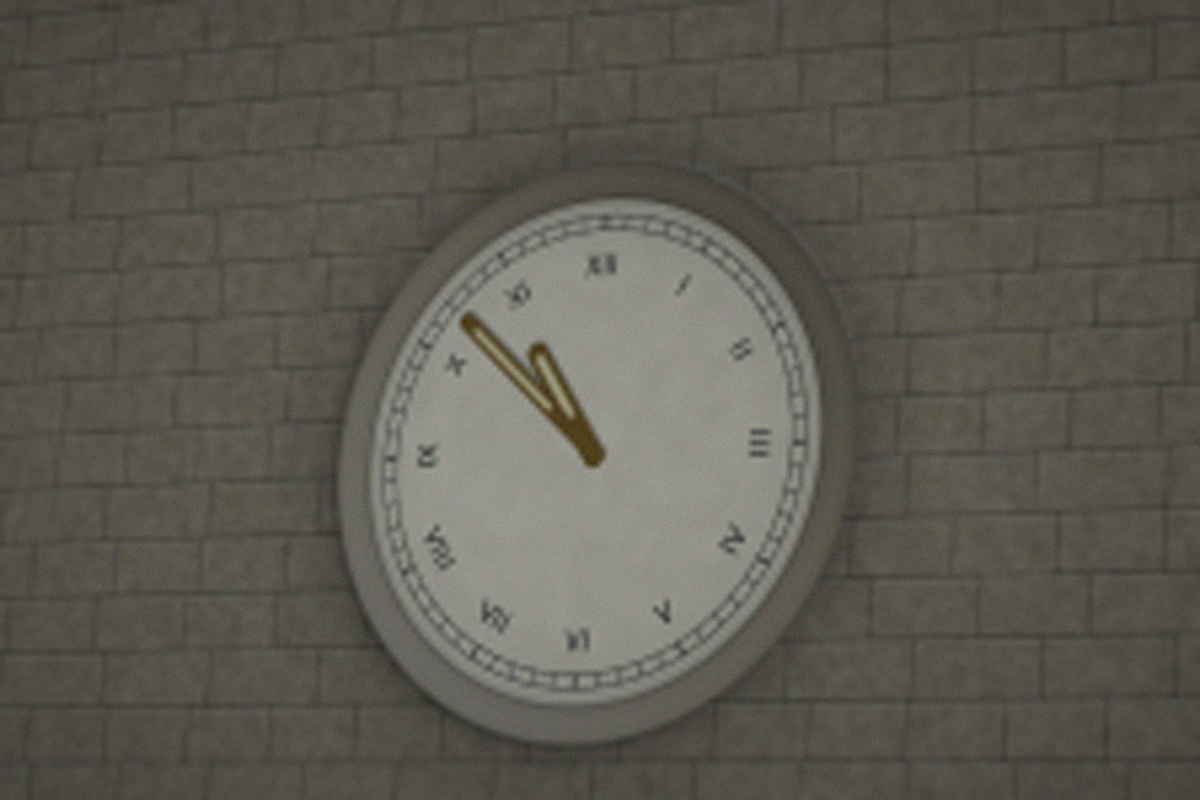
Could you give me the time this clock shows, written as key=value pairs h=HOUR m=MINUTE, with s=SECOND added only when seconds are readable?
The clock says h=10 m=52
